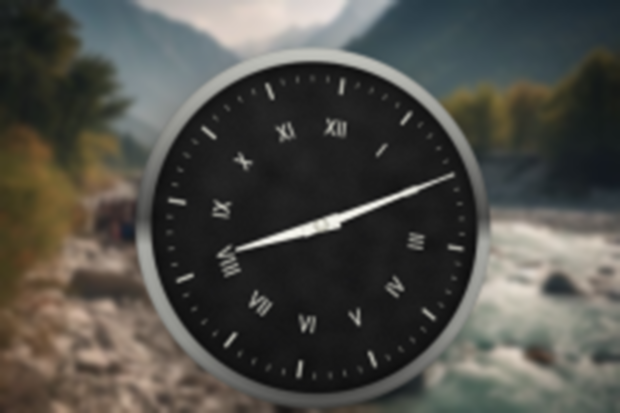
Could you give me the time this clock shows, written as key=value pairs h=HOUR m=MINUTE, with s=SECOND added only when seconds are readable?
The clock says h=8 m=10
